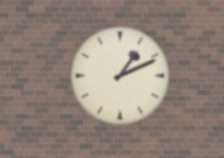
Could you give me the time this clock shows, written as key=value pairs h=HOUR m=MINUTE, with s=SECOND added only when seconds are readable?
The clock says h=1 m=11
